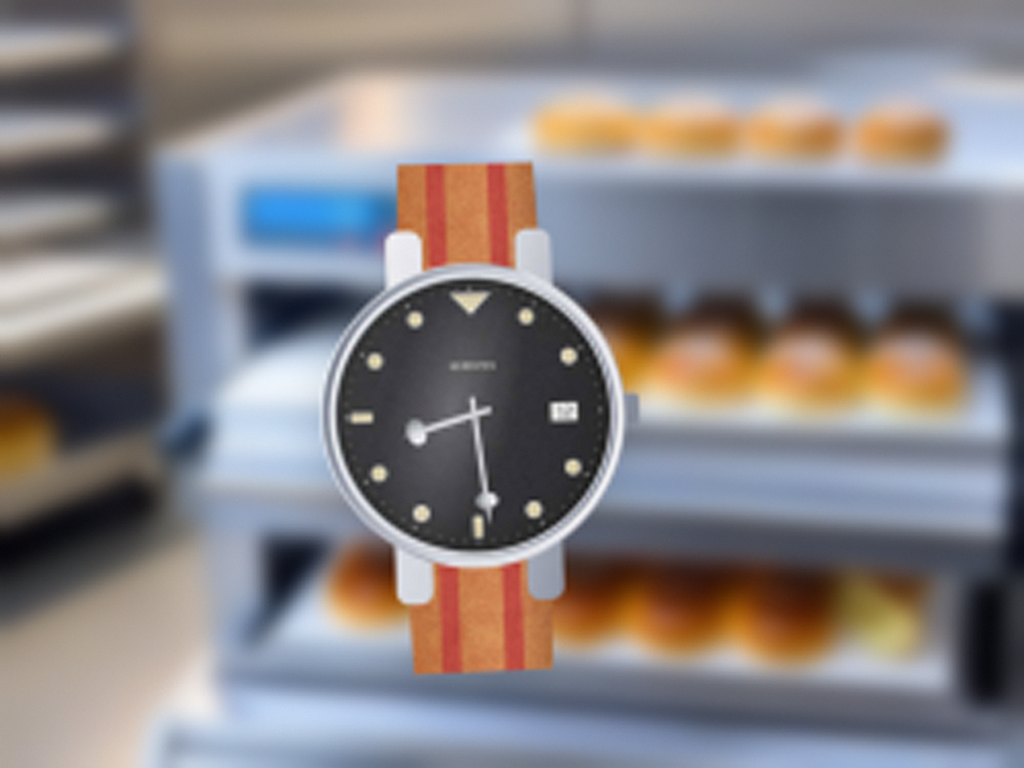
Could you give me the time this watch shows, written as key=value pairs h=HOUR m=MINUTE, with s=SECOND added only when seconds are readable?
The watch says h=8 m=29
